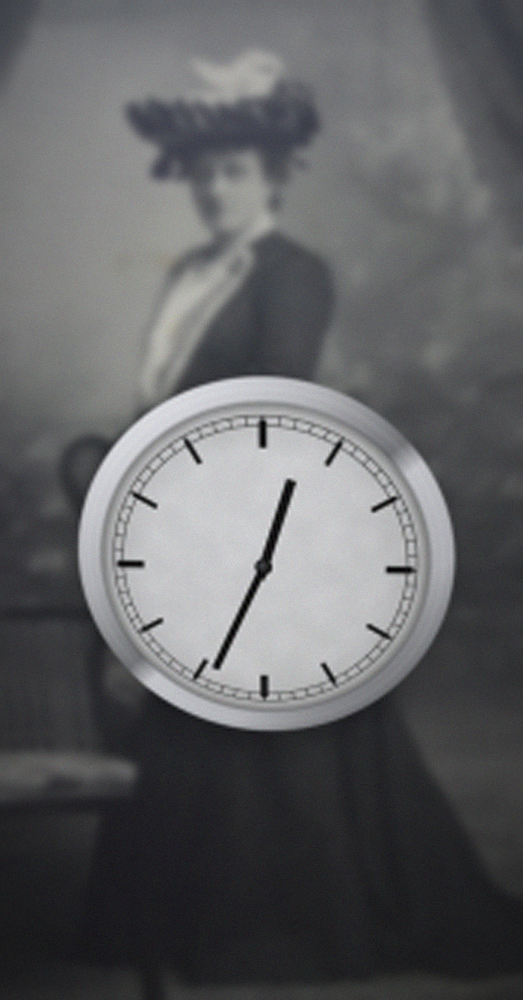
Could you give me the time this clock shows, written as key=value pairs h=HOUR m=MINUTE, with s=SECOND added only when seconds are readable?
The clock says h=12 m=34
